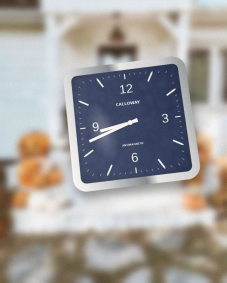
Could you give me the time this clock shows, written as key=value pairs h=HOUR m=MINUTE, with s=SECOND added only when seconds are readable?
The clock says h=8 m=42
